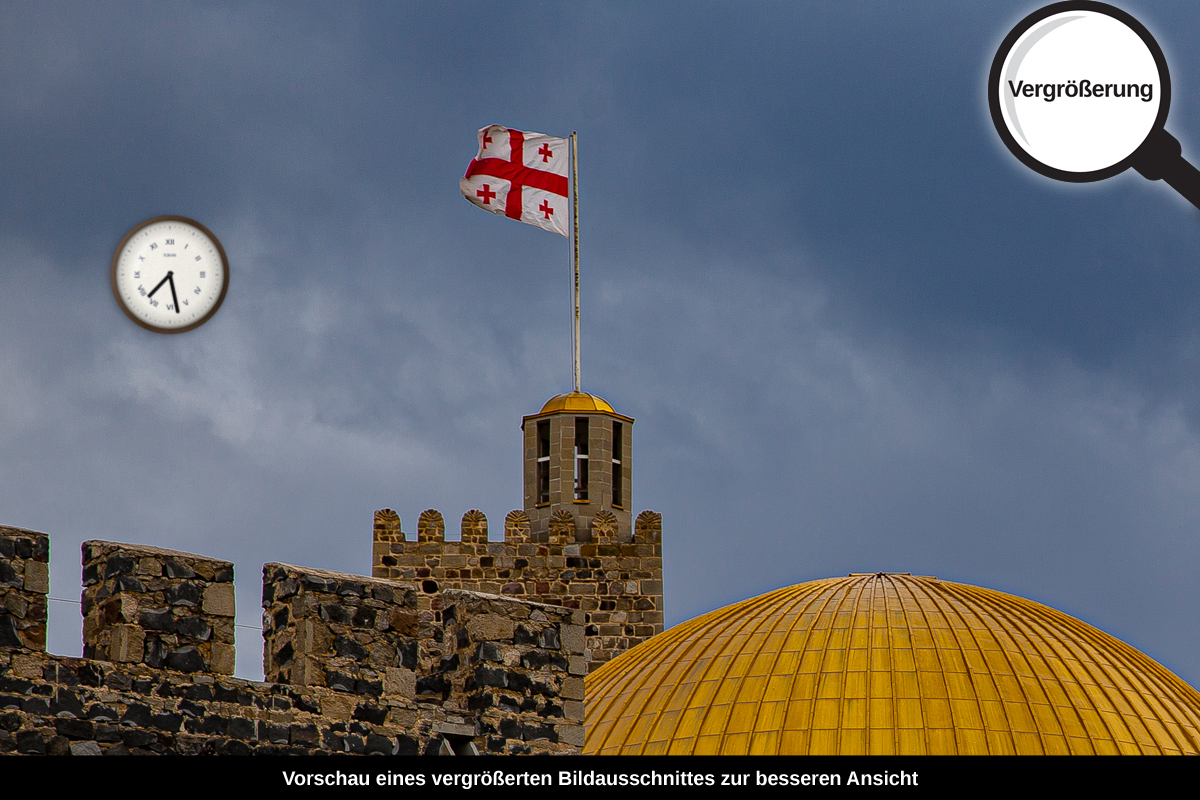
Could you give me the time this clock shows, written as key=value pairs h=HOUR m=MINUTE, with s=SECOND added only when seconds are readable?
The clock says h=7 m=28
